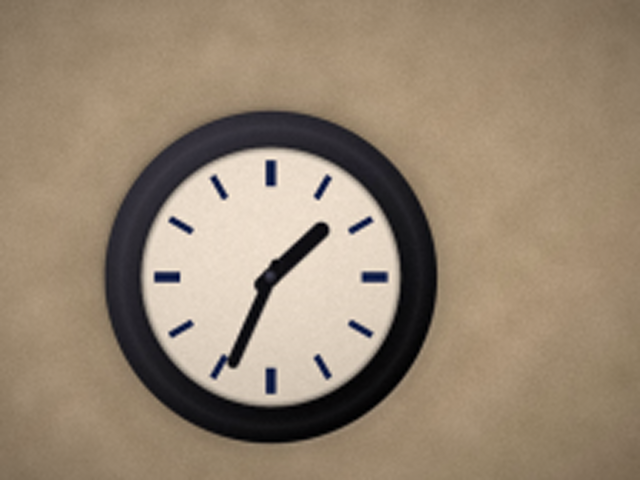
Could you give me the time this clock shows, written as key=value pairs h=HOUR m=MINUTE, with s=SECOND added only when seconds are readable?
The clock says h=1 m=34
